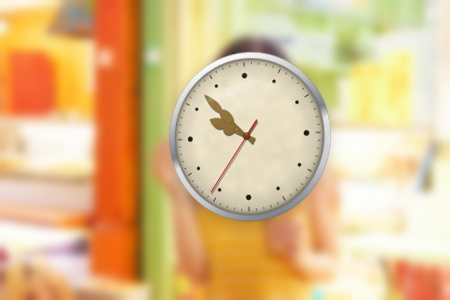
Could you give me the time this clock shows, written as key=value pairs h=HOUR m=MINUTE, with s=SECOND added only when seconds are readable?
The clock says h=9 m=52 s=36
